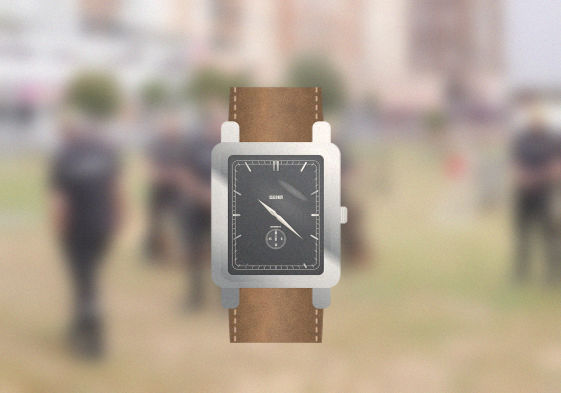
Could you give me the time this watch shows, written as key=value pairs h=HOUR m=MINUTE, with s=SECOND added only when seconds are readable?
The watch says h=10 m=22
